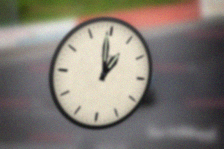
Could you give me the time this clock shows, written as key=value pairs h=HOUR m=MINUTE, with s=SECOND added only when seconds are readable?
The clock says h=12 m=59
